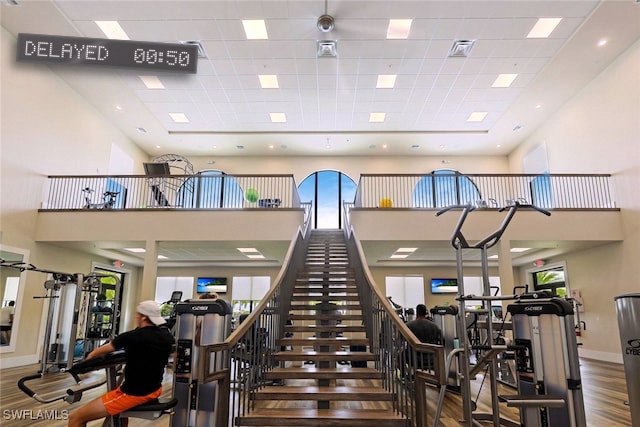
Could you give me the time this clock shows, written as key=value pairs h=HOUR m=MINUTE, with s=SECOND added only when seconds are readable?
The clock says h=0 m=50
